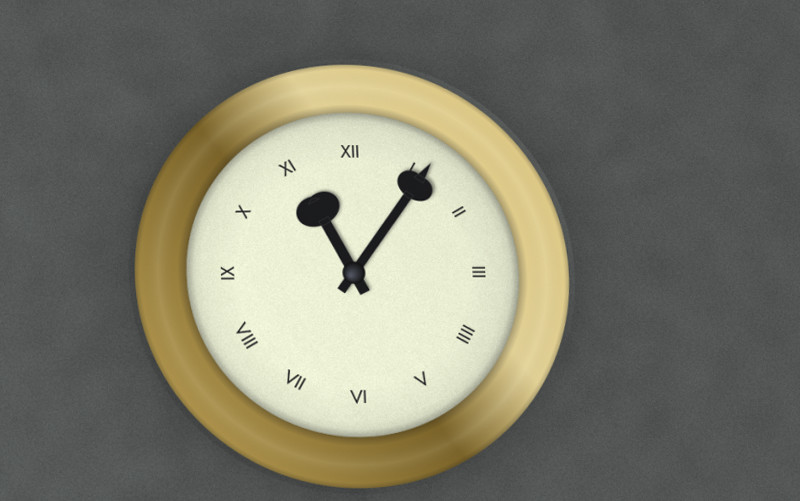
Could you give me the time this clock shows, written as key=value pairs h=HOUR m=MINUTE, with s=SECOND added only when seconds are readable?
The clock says h=11 m=6
